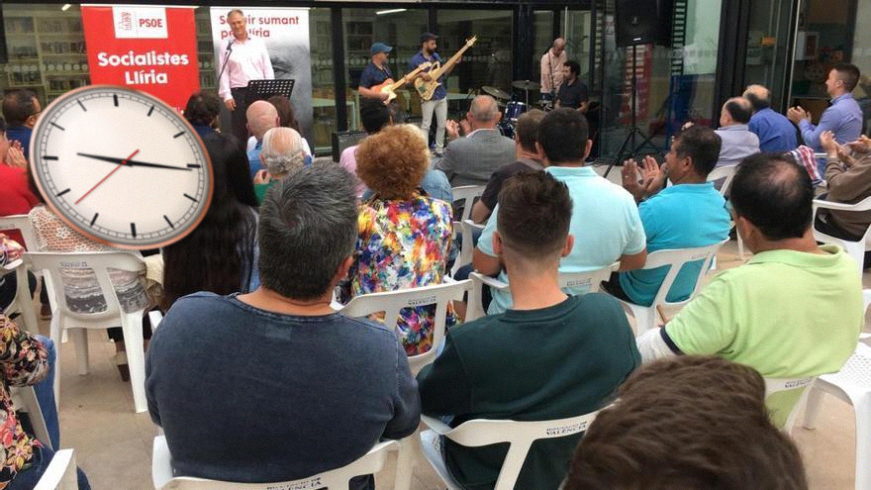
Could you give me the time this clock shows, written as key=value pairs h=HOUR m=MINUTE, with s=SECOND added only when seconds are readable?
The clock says h=9 m=15 s=38
